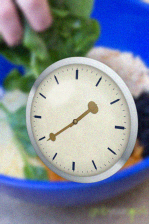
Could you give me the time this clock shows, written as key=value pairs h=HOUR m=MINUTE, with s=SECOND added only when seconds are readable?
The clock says h=1 m=39
